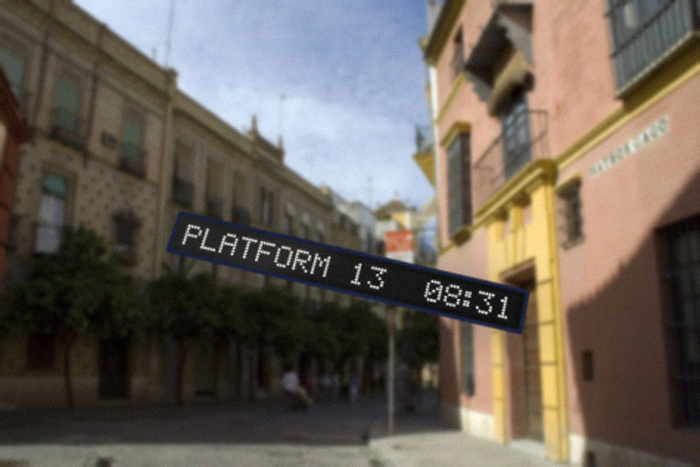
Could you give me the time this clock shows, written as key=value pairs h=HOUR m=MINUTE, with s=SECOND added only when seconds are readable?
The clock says h=8 m=31
